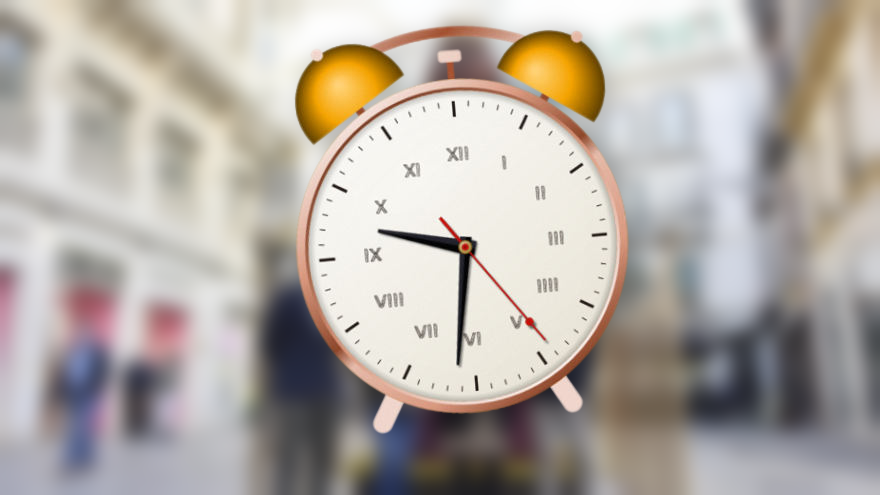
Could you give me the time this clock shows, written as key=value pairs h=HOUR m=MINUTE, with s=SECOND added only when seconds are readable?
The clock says h=9 m=31 s=24
